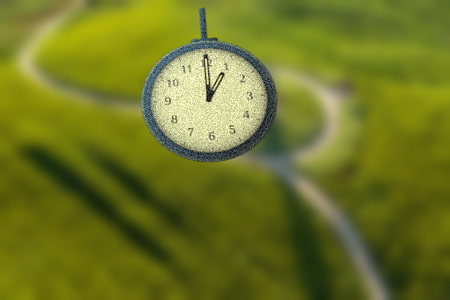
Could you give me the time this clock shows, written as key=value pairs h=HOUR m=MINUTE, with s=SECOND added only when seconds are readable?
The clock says h=1 m=0
